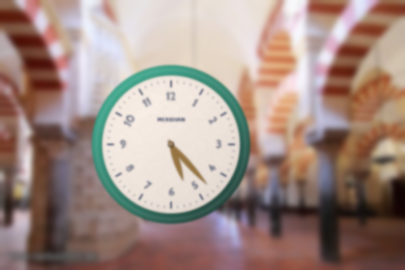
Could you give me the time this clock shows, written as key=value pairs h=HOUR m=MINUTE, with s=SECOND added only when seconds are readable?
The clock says h=5 m=23
